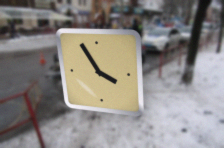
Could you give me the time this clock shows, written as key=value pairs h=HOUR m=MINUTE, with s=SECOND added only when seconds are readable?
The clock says h=3 m=55
